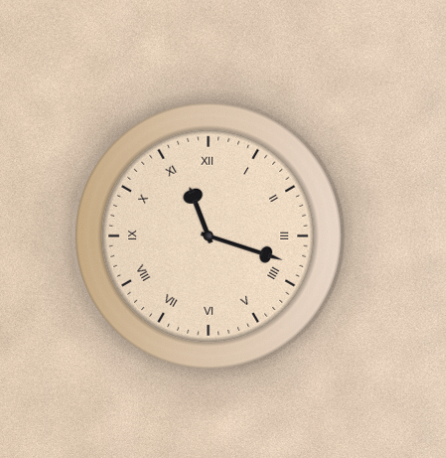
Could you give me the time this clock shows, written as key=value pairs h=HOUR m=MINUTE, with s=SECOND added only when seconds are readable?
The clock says h=11 m=18
